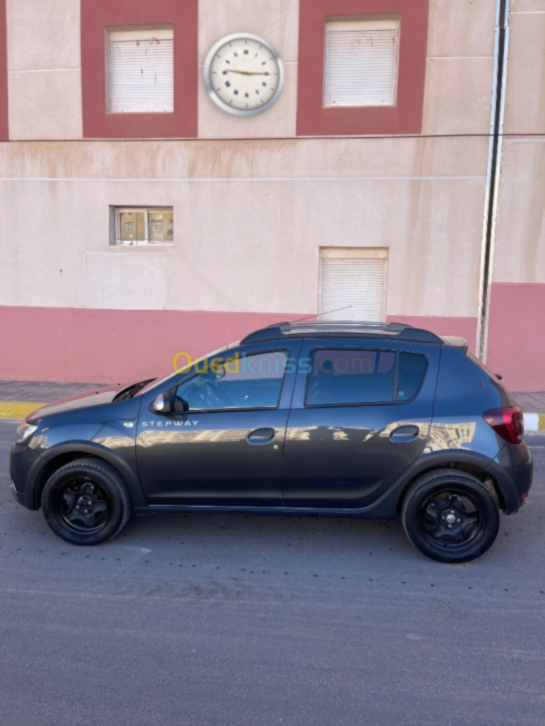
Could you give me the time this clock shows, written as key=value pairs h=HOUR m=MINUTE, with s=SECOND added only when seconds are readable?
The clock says h=9 m=15
